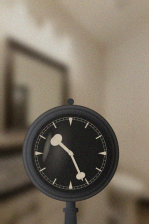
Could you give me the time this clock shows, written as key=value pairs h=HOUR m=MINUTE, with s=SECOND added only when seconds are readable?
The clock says h=10 m=26
